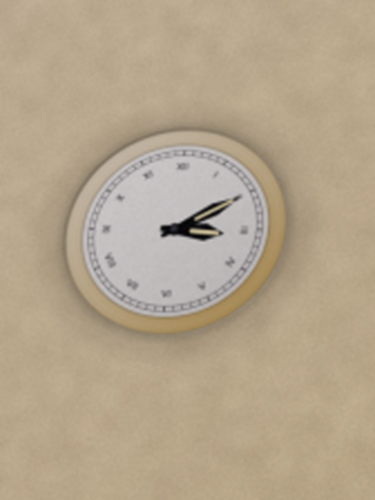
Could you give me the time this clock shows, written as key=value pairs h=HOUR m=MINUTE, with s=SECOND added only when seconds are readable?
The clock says h=3 m=10
